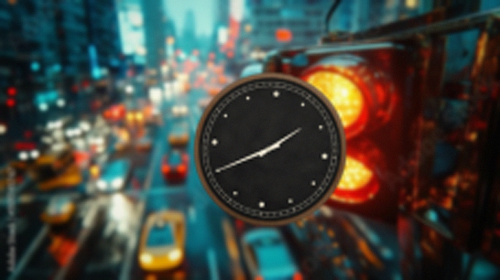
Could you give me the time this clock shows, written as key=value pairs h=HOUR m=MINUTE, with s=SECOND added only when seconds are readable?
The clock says h=1 m=40
